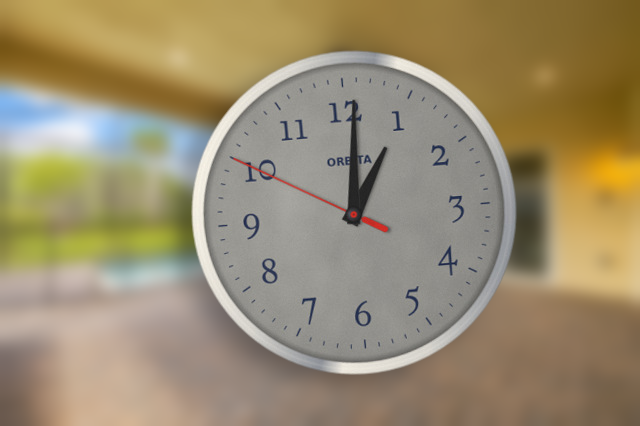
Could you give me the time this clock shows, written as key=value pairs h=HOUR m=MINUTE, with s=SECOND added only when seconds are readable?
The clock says h=1 m=0 s=50
